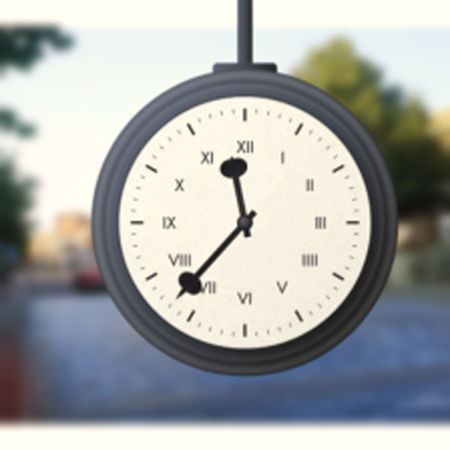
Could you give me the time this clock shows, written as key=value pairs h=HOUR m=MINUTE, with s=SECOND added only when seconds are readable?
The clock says h=11 m=37
